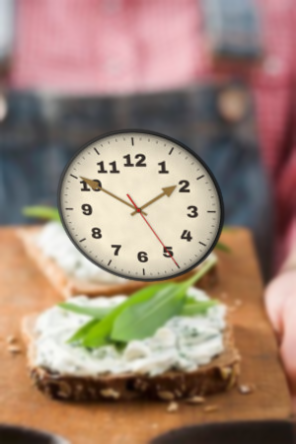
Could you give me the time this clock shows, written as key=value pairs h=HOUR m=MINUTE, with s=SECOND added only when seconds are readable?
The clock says h=1 m=50 s=25
